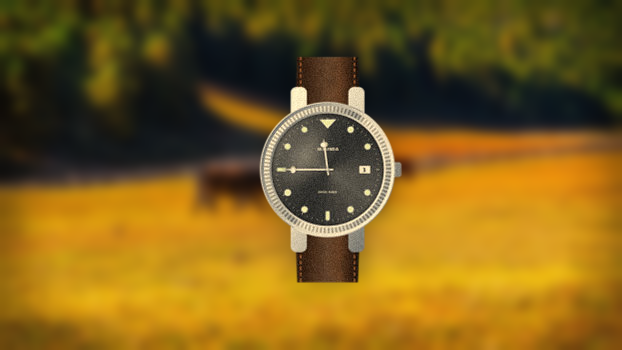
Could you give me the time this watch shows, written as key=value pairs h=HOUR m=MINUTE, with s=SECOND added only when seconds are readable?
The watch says h=11 m=45
